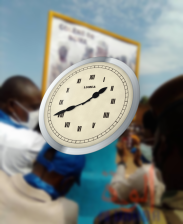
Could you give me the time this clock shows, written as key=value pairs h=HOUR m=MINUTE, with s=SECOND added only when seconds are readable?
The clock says h=1 m=41
